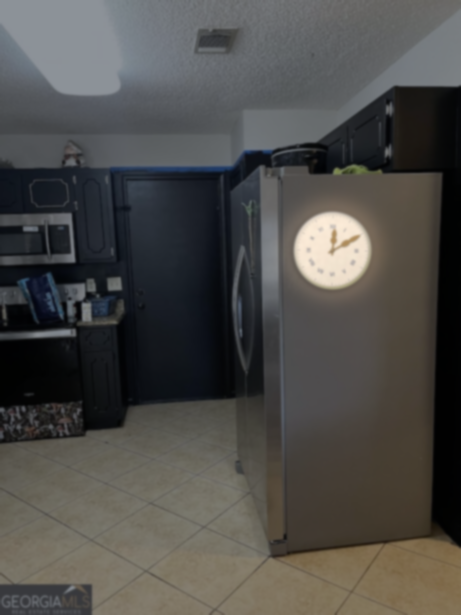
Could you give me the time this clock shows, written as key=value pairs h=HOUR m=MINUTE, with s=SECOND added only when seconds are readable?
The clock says h=12 m=10
